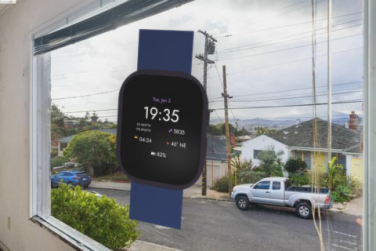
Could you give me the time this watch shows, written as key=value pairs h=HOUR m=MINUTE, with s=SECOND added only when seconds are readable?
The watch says h=19 m=35
